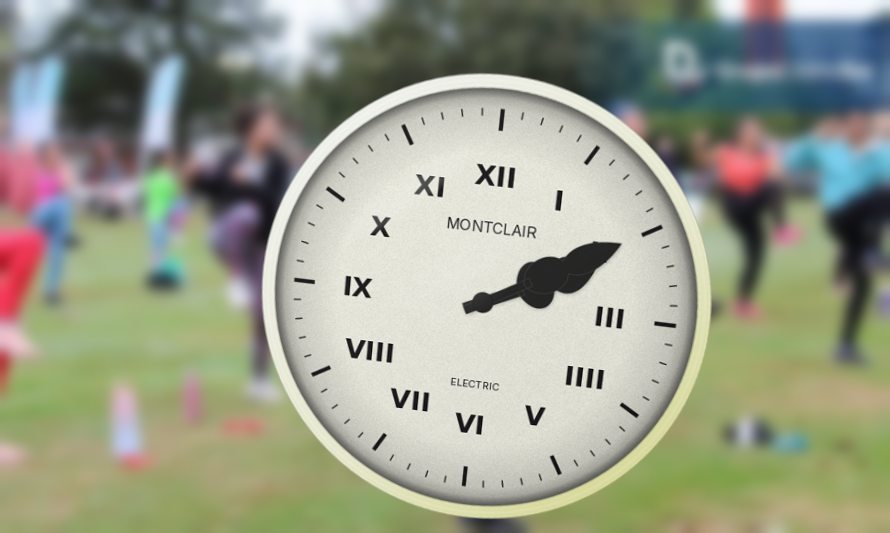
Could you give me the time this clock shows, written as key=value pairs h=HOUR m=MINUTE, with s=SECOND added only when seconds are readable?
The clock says h=2 m=10
